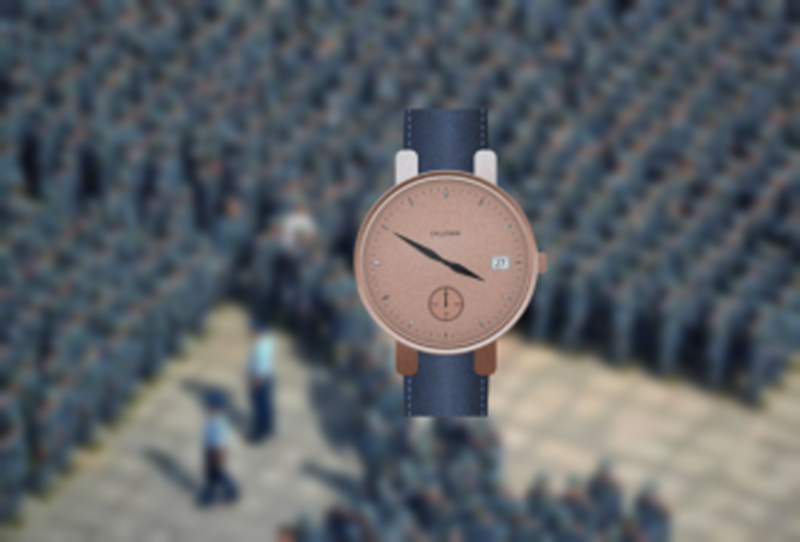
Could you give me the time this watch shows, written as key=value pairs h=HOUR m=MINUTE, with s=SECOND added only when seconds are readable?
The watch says h=3 m=50
